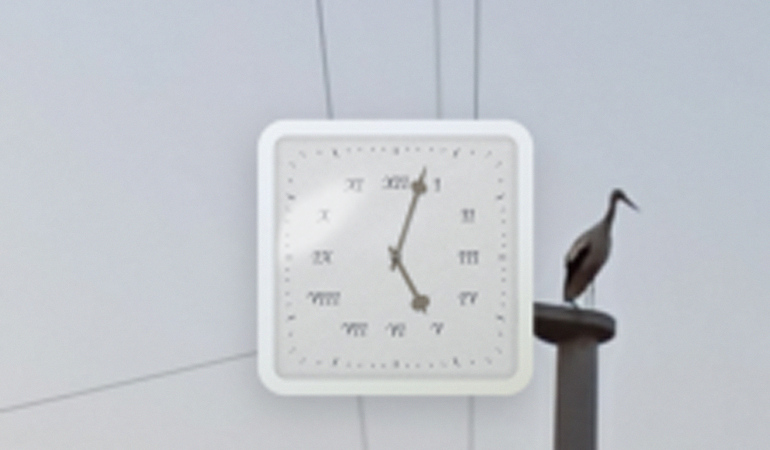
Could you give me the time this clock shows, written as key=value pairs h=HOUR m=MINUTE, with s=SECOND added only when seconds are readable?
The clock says h=5 m=3
